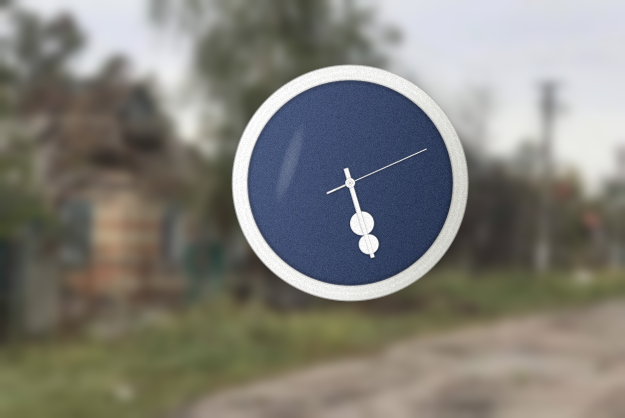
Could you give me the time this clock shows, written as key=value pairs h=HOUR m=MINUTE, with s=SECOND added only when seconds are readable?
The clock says h=5 m=27 s=11
